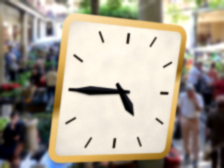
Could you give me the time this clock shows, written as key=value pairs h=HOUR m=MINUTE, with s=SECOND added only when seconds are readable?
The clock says h=4 m=45
